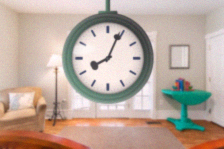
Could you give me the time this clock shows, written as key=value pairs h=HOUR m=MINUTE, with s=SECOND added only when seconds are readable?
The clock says h=8 m=4
